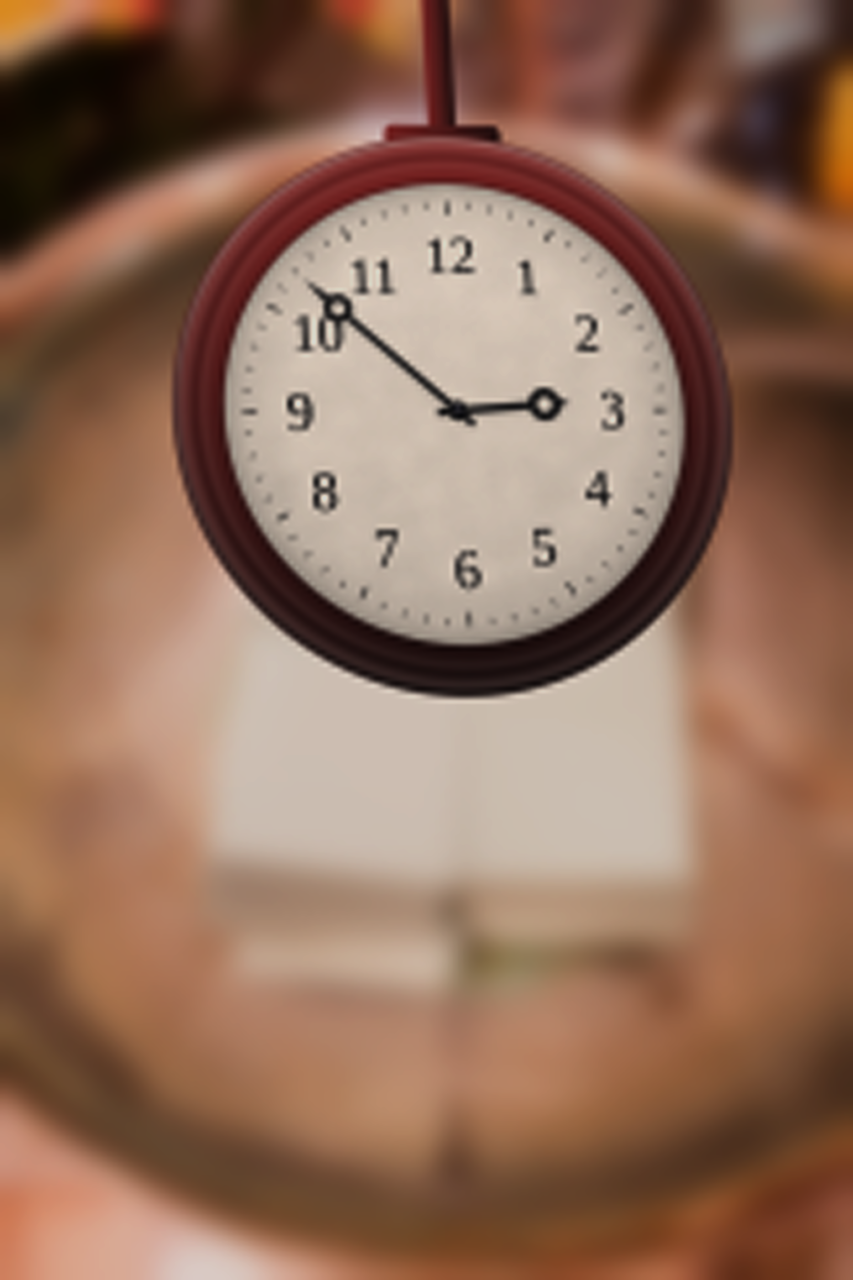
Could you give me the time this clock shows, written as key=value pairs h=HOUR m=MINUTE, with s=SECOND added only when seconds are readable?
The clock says h=2 m=52
